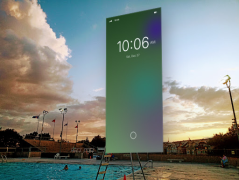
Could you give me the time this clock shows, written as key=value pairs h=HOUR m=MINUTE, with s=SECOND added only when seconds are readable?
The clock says h=10 m=6
